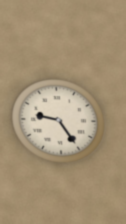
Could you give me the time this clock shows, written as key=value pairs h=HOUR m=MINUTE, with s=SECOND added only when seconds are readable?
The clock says h=9 m=25
